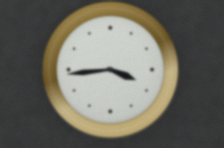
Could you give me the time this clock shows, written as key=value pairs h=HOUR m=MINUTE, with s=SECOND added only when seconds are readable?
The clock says h=3 m=44
